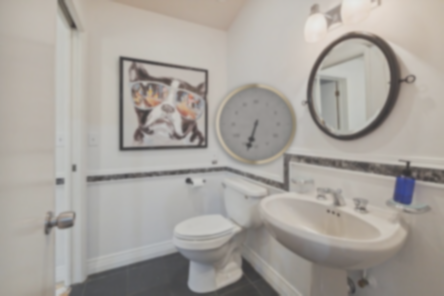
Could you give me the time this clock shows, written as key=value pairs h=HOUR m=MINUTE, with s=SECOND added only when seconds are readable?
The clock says h=6 m=33
